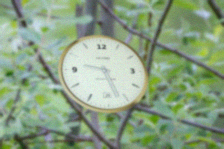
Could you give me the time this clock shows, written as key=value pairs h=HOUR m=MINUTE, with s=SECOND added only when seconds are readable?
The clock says h=9 m=27
